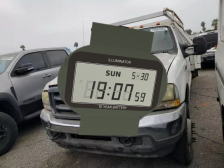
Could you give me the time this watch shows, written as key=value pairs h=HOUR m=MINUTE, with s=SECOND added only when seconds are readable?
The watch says h=19 m=7 s=59
